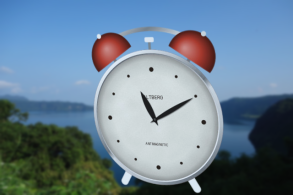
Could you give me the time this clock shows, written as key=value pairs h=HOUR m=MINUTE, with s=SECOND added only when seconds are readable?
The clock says h=11 m=10
